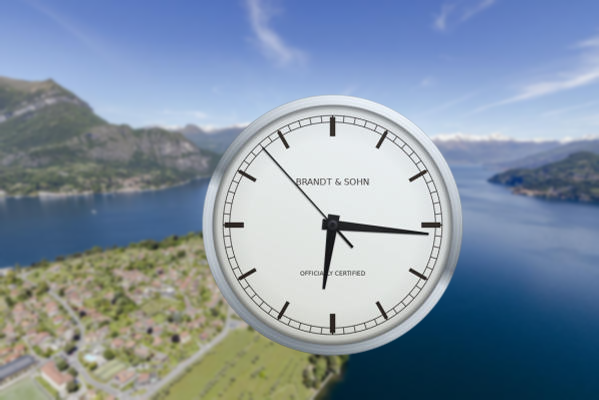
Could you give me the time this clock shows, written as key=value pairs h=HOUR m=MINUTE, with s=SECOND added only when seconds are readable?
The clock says h=6 m=15 s=53
